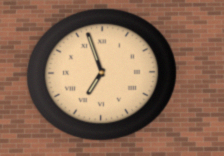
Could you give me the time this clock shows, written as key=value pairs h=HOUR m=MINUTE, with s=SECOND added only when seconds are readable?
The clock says h=6 m=57
